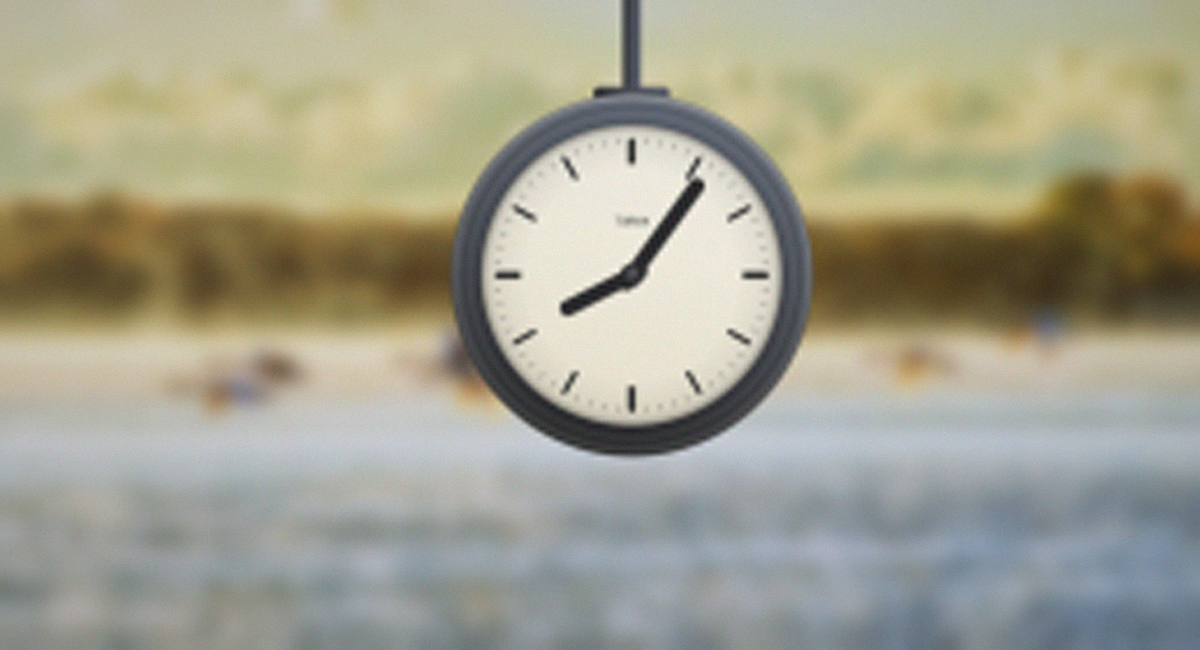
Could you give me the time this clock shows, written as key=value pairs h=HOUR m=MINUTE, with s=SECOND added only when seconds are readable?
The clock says h=8 m=6
